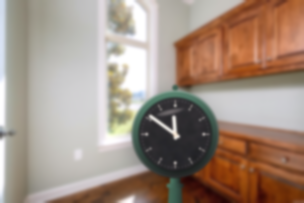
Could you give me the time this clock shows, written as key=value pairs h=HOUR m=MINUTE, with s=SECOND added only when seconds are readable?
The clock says h=11 m=51
